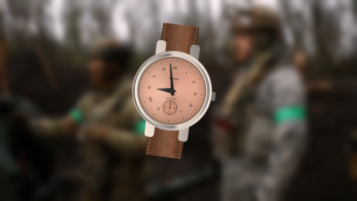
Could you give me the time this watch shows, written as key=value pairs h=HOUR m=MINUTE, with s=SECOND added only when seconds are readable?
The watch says h=8 m=58
